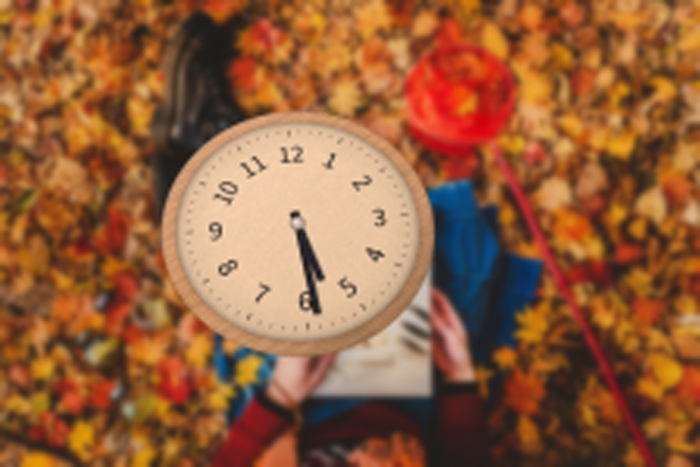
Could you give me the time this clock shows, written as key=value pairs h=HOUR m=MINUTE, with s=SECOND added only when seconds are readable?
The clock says h=5 m=29
